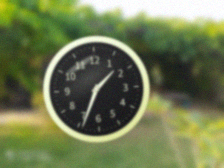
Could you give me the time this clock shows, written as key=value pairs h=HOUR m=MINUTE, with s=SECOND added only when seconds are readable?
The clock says h=1 m=34
